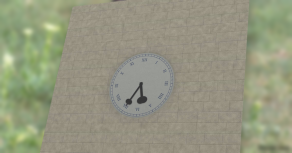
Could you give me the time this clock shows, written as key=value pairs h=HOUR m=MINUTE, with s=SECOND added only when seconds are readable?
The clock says h=5 m=35
